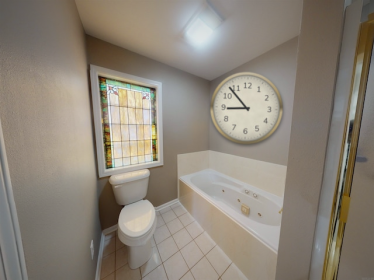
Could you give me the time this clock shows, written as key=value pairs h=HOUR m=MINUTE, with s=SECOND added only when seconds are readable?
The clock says h=8 m=53
